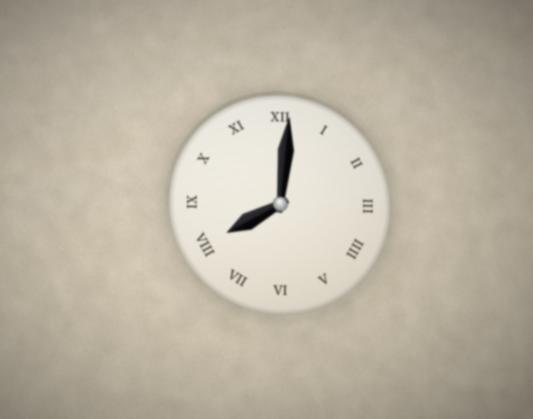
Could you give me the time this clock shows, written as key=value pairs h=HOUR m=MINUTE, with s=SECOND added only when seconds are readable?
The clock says h=8 m=1
